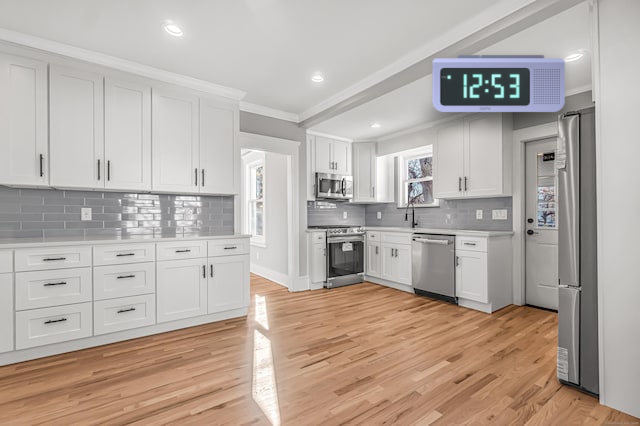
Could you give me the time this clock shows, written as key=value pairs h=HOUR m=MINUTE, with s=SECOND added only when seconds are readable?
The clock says h=12 m=53
